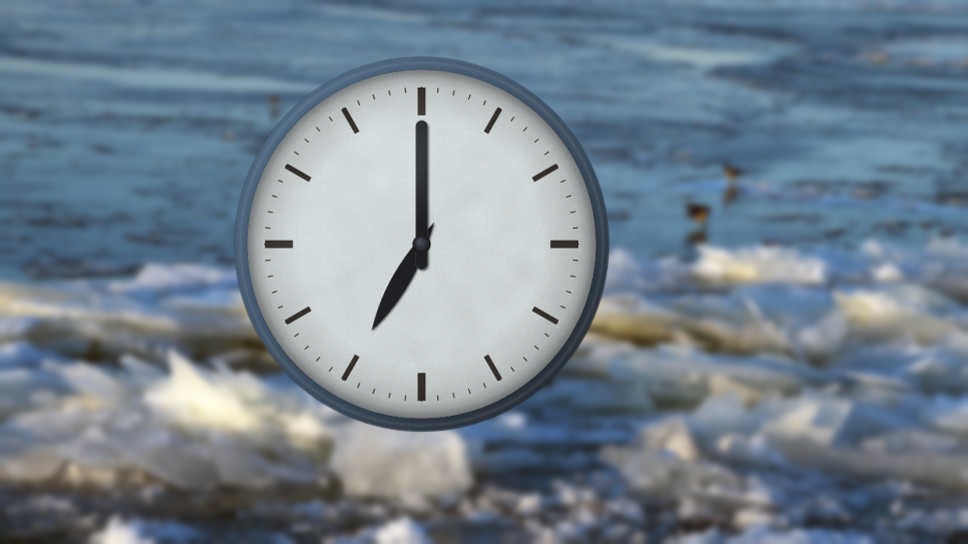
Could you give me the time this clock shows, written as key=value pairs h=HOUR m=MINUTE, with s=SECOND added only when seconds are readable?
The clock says h=7 m=0
